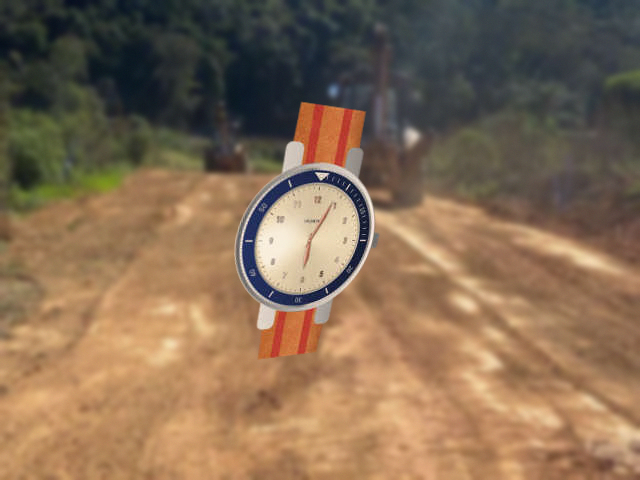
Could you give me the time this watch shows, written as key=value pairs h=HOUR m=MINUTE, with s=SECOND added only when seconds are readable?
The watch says h=6 m=4
